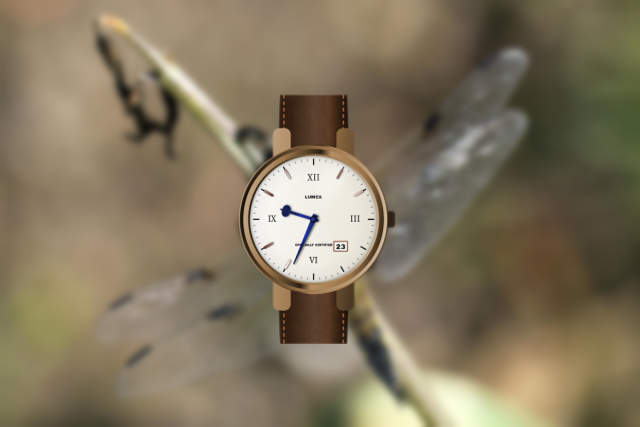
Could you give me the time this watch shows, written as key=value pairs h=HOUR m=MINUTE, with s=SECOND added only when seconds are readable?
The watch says h=9 m=34
